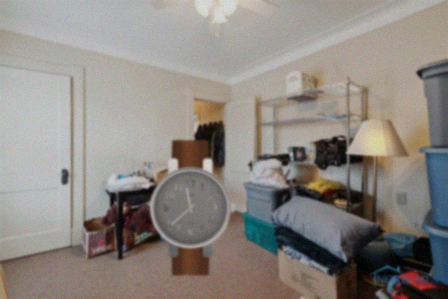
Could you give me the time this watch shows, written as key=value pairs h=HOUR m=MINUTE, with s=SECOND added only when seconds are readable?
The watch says h=11 m=38
